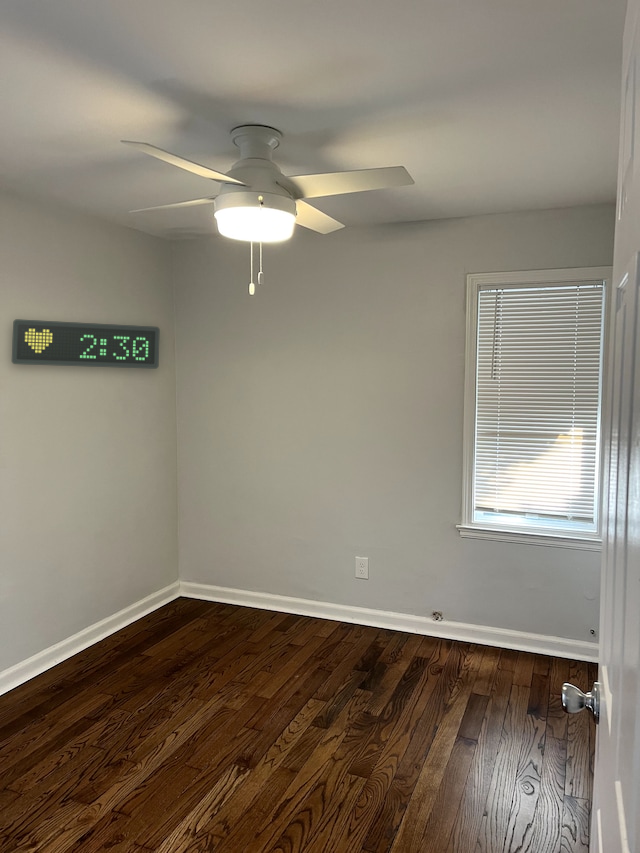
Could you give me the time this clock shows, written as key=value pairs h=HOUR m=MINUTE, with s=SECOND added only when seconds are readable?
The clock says h=2 m=30
